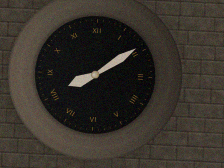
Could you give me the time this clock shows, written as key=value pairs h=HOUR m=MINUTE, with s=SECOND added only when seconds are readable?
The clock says h=8 m=9
